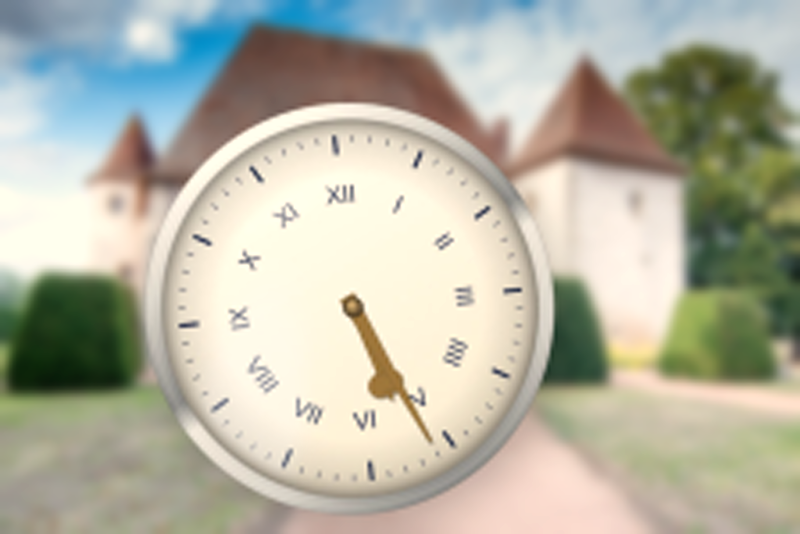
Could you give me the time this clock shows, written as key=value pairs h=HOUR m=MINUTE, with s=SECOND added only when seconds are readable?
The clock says h=5 m=26
